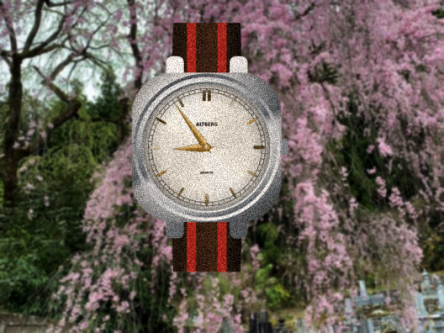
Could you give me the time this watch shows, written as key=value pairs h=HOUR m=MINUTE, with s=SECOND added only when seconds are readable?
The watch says h=8 m=54
